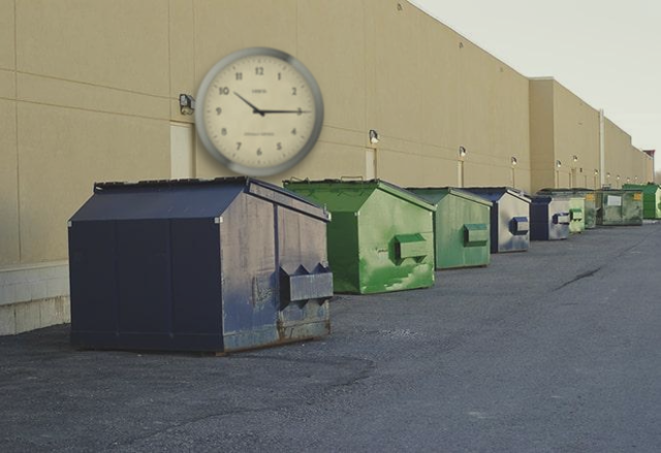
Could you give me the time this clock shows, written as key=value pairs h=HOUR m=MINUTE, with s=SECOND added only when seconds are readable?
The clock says h=10 m=15
